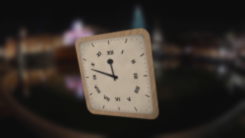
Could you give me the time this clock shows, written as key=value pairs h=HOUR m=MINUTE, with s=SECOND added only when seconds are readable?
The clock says h=11 m=48
